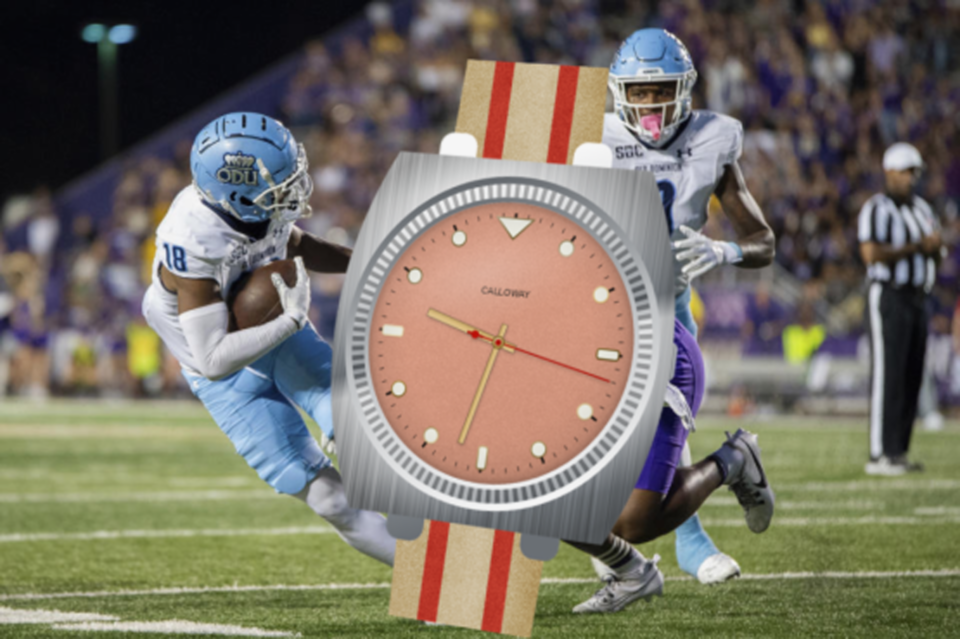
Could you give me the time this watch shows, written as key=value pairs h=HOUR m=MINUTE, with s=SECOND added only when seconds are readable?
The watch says h=9 m=32 s=17
